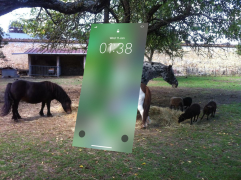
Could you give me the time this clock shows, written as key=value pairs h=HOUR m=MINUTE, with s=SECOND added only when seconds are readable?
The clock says h=1 m=38
